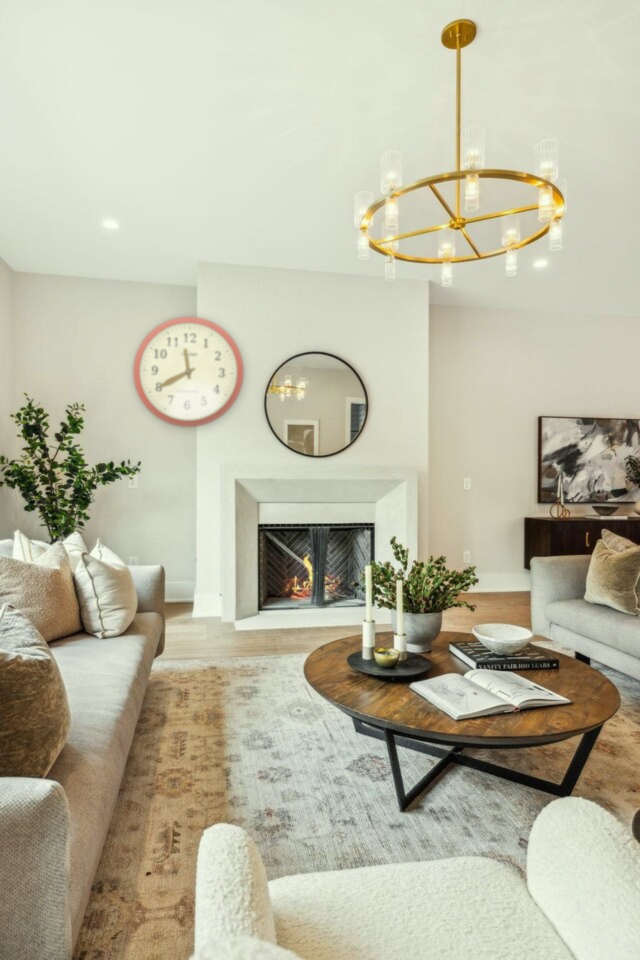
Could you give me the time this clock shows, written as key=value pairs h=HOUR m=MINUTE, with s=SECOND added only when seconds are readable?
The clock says h=11 m=40
